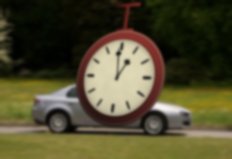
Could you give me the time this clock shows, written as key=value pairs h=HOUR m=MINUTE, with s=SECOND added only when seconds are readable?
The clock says h=12 m=59
